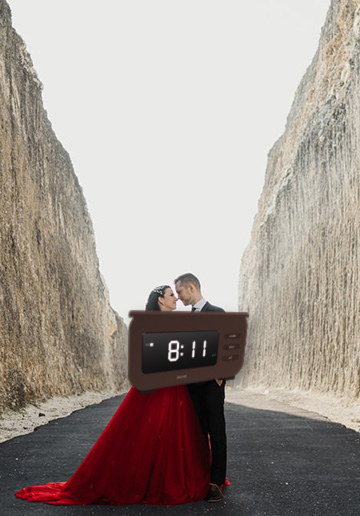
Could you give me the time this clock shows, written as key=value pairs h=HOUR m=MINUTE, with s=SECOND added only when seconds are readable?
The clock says h=8 m=11
